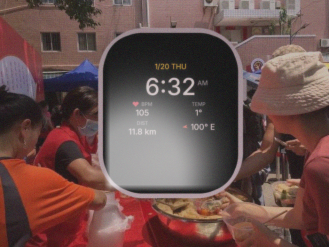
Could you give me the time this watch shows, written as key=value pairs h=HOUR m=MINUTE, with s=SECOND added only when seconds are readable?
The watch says h=6 m=32
